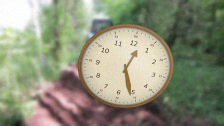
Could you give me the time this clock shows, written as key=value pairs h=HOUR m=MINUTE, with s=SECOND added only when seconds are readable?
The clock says h=12 m=26
